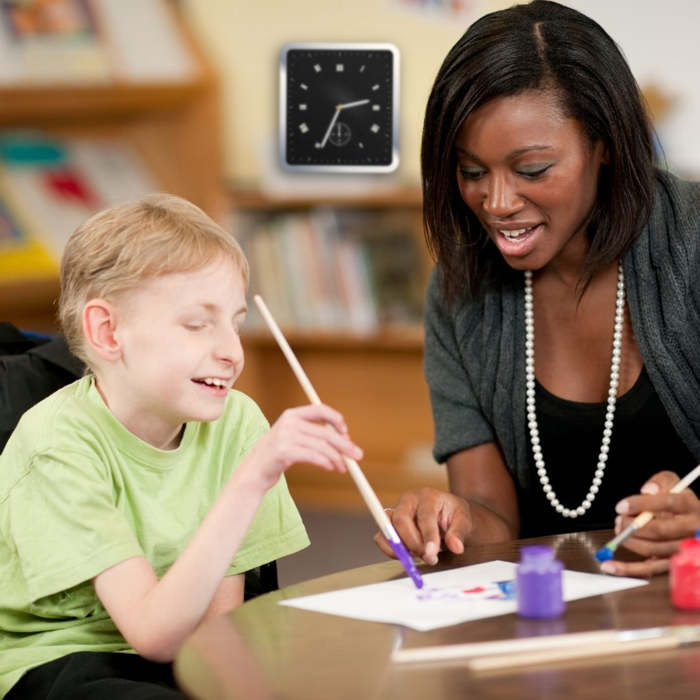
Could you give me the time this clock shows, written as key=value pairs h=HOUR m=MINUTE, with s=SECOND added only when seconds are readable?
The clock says h=2 m=34
